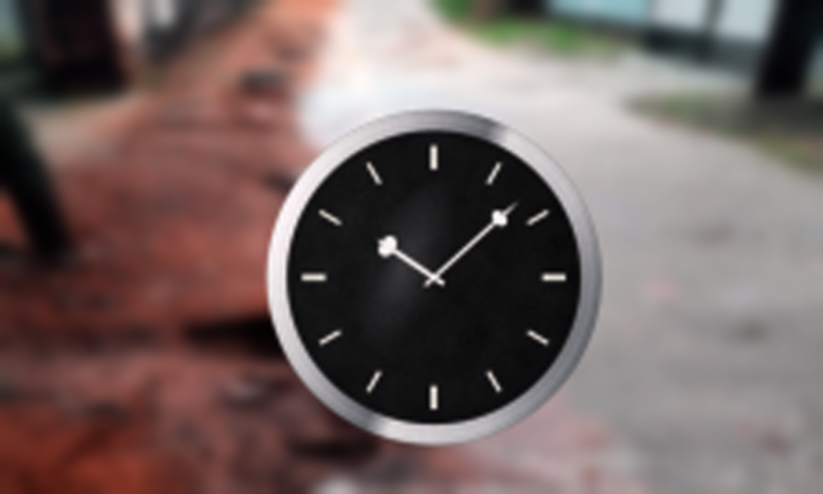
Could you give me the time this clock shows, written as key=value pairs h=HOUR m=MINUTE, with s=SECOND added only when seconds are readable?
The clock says h=10 m=8
